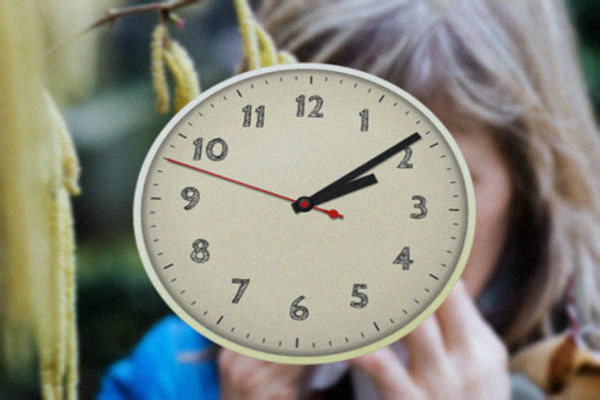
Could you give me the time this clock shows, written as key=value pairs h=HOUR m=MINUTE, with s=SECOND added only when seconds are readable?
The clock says h=2 m=8 s=48
